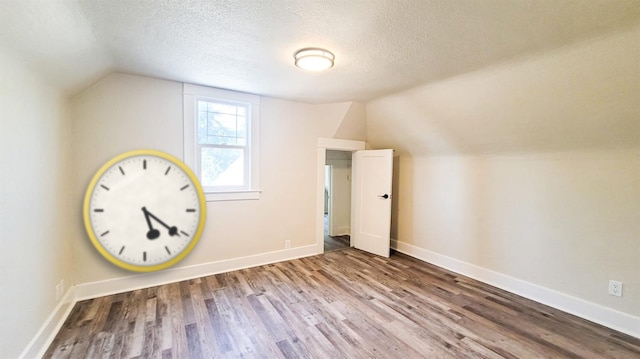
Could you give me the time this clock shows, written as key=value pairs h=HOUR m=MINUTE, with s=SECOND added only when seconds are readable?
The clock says h=5 m=21
